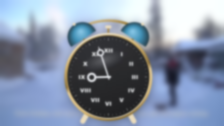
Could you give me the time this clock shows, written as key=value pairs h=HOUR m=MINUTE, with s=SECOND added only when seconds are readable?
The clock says h=8 m=57
